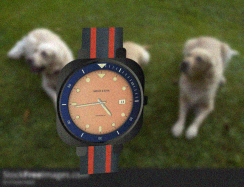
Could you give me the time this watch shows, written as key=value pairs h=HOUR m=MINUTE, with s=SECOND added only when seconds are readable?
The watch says h=4 m=44
